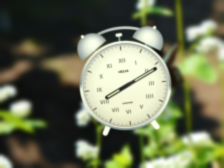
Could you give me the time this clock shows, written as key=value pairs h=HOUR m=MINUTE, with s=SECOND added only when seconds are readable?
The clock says h=8 m=11
